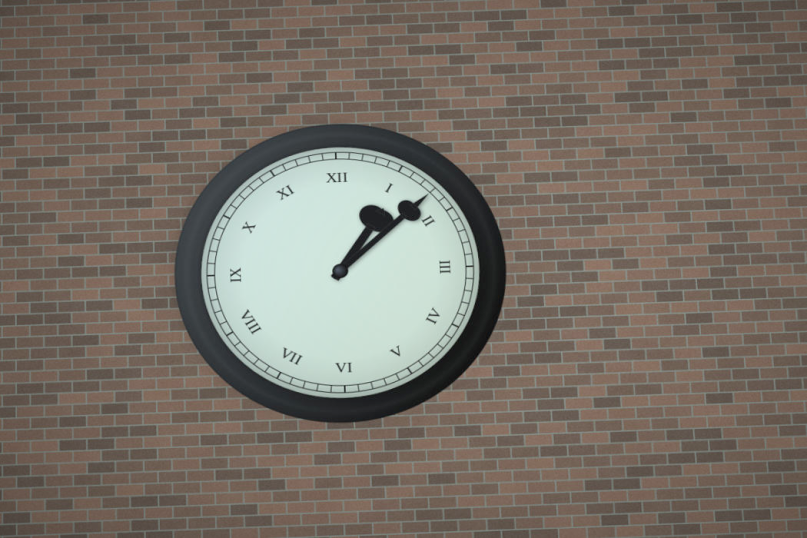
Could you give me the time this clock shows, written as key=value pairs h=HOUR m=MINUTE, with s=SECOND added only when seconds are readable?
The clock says h=1 m=8
